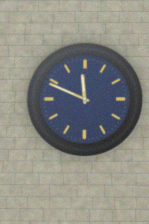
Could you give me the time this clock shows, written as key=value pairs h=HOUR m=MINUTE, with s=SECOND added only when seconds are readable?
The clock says h=11 m=49
